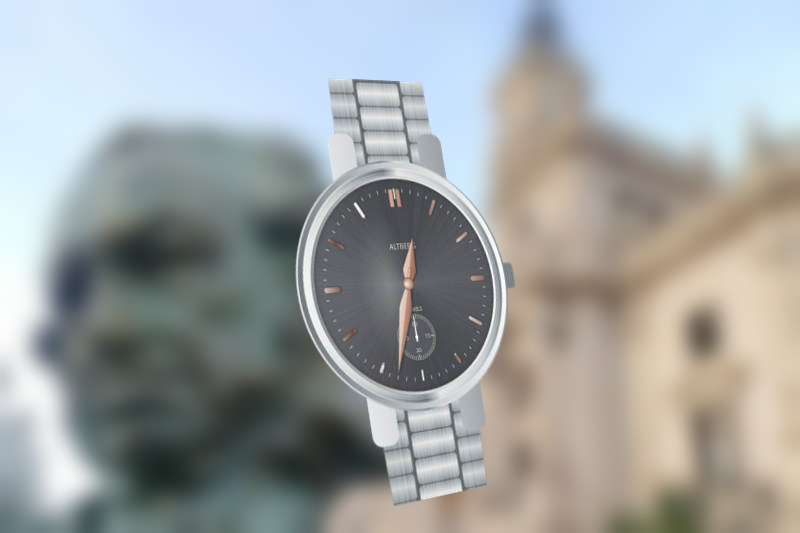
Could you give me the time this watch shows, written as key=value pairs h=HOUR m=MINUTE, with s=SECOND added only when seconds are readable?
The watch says h=12 m=33
